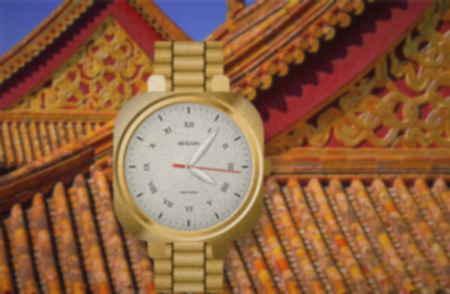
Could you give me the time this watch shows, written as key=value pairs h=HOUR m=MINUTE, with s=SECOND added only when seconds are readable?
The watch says h=4 m=6 s=16
